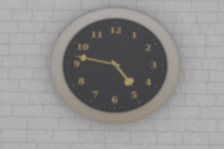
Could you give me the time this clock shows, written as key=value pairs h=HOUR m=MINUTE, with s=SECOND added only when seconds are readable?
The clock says h=4 m=47
